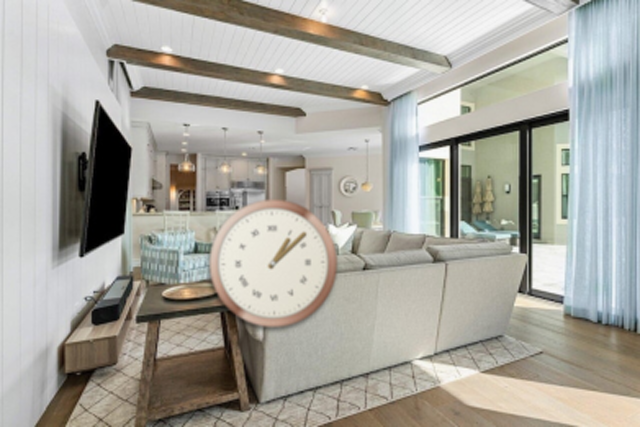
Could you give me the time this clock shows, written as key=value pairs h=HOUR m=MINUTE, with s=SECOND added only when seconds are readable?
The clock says h=1 m=8
